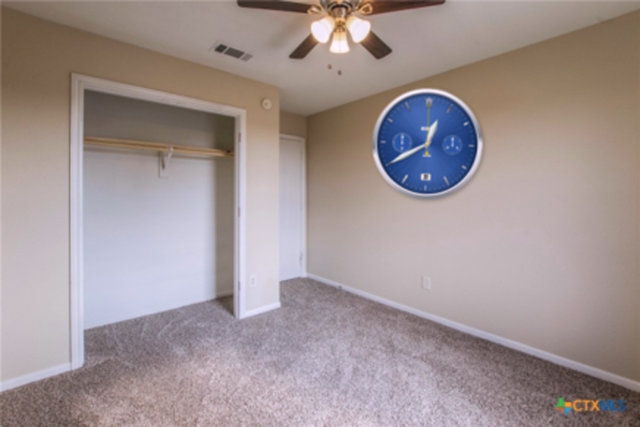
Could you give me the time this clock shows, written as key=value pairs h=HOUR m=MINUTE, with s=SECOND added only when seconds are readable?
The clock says h=12 m=40
